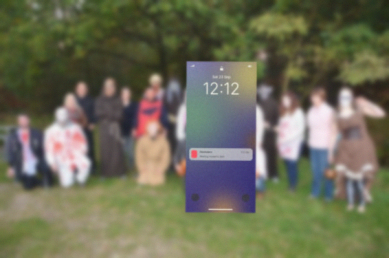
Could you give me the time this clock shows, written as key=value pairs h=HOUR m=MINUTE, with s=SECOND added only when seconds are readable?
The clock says h=12 m=12
